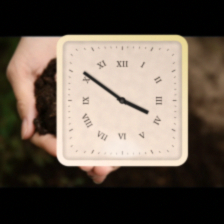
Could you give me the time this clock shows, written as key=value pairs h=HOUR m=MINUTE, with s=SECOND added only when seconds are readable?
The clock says h=3 m=51
